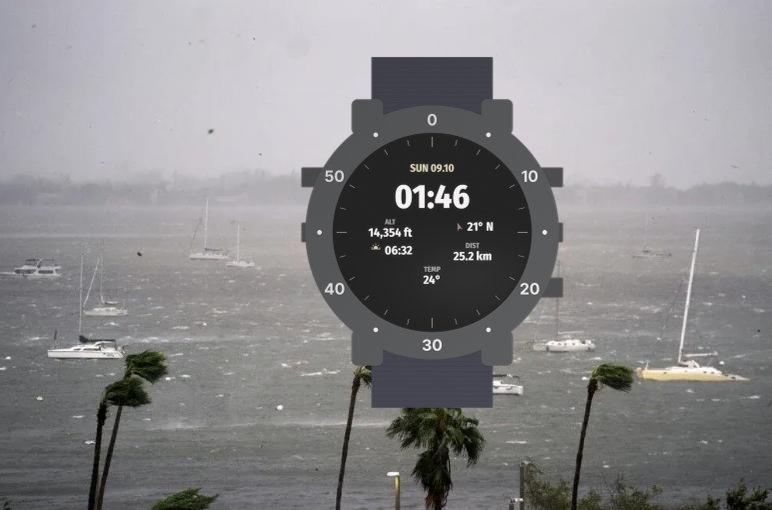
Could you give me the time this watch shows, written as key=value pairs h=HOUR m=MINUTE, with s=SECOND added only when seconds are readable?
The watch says h=1 m=46
